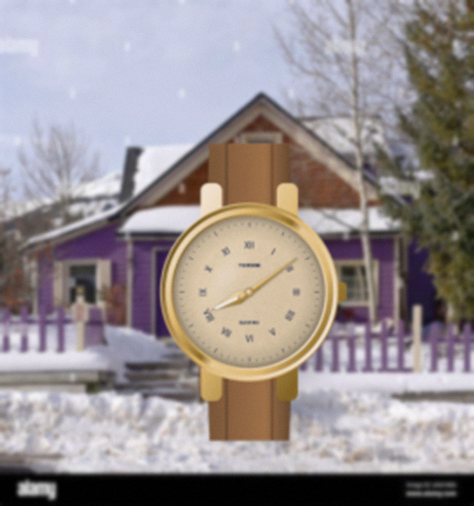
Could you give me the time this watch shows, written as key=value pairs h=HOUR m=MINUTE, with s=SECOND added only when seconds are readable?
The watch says h=8 m=9
